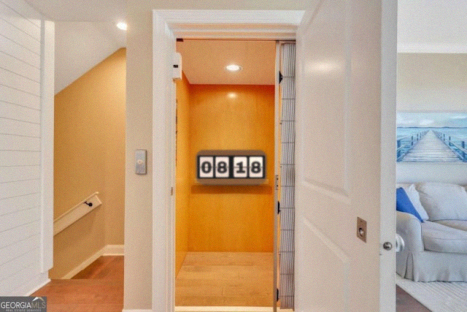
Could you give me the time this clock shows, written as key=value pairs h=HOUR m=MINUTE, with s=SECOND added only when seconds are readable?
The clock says h=8 m=18
